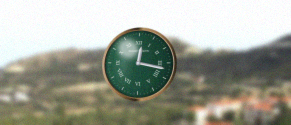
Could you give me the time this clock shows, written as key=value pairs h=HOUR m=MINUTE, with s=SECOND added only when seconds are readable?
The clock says h=12 m=17
